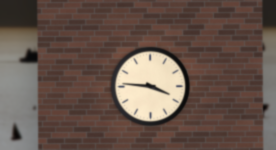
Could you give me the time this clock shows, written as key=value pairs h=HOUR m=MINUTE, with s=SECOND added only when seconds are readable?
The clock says h=3 m=46
